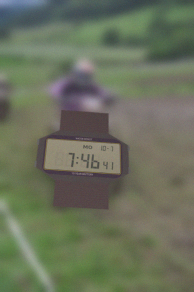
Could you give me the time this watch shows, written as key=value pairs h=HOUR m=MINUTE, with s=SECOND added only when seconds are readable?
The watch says h=7 m=46 s=41
